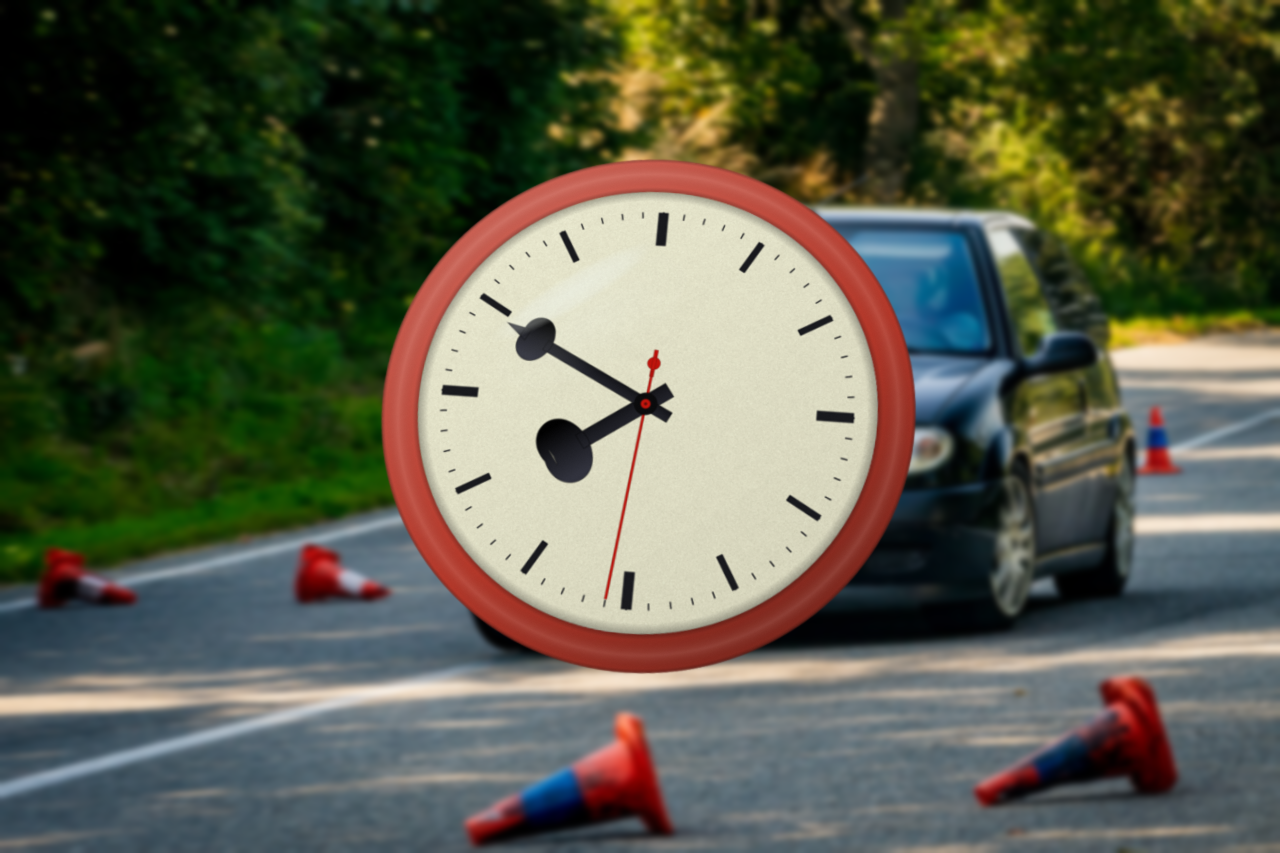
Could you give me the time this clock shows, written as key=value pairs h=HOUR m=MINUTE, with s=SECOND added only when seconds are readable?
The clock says h=7 m=49 s=31
